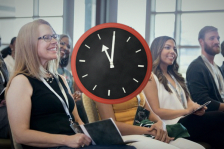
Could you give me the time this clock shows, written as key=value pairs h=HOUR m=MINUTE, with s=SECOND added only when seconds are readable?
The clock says h=11 m=0
